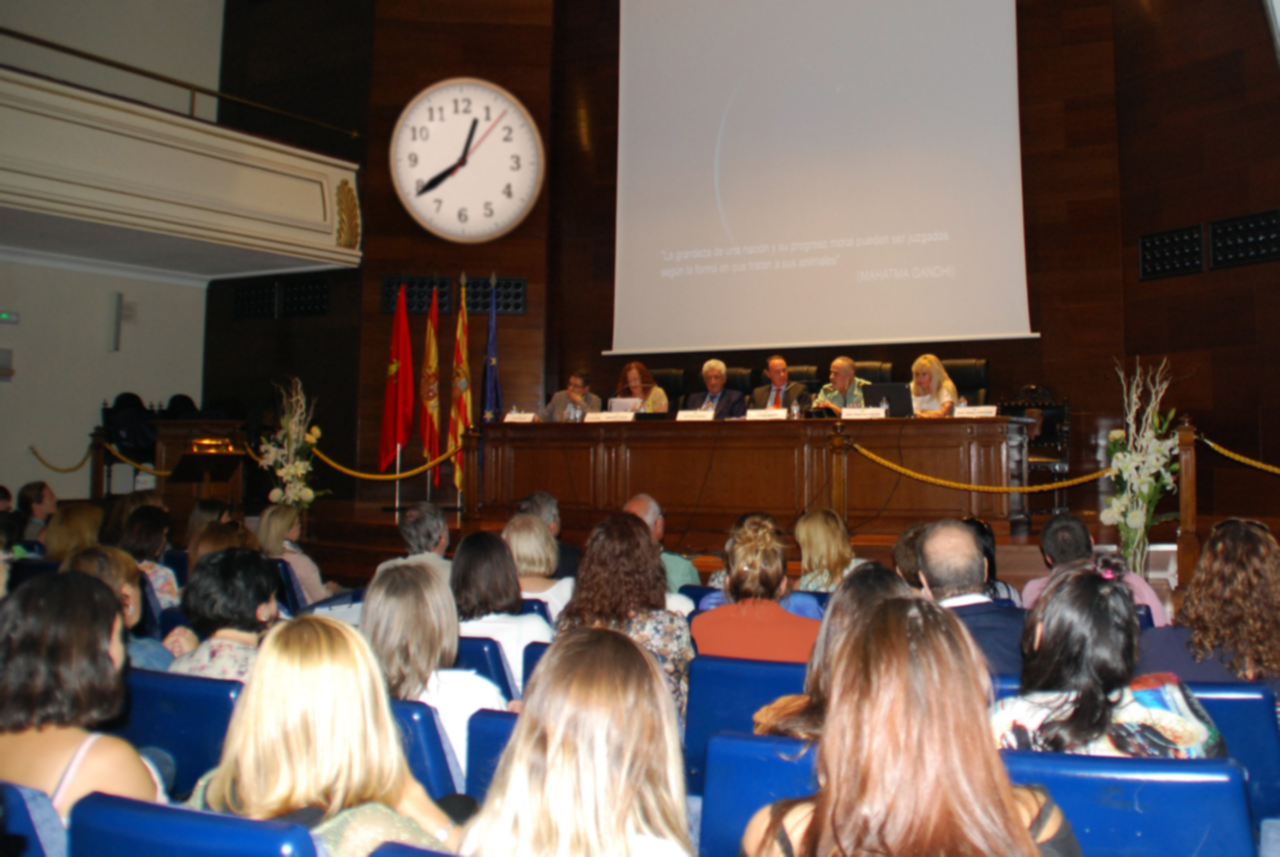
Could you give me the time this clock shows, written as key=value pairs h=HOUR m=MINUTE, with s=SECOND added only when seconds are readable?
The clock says h=12 m=39 s=7
